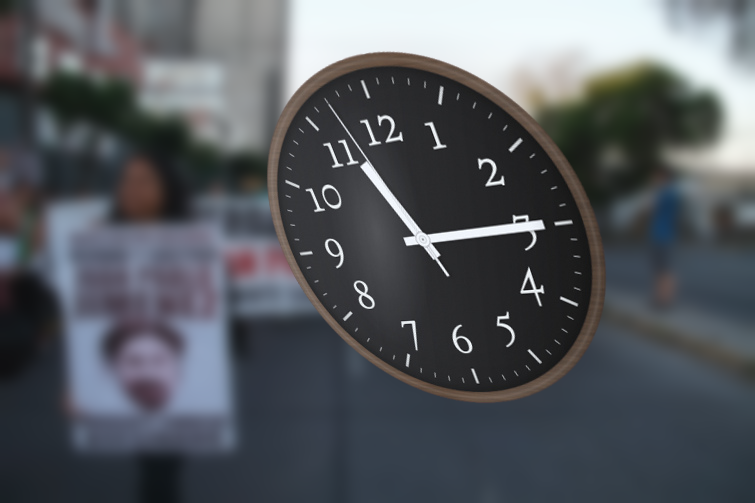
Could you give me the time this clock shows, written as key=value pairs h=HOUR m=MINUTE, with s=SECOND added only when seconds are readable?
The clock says h=11 m=14 s=57
